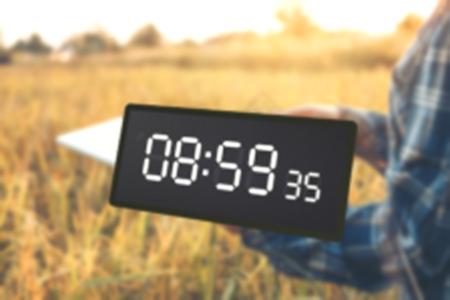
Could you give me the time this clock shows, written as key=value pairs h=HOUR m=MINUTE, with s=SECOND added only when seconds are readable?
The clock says h=8 m=59 s=35
